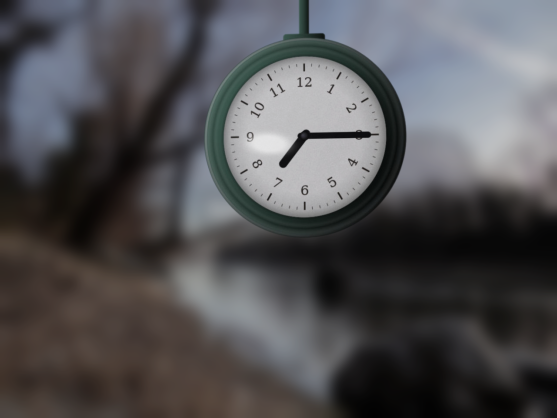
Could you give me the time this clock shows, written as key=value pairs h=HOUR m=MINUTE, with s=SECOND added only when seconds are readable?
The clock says h=7 m=15
